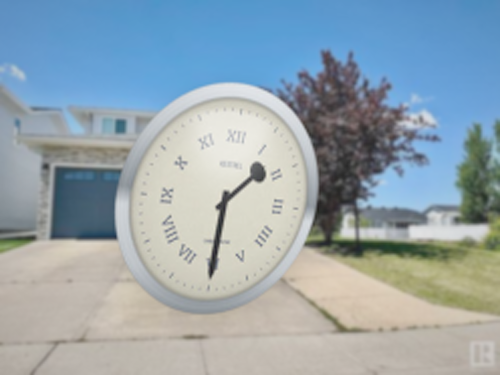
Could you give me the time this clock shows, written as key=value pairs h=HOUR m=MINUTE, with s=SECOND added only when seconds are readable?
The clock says h=1 m=30
